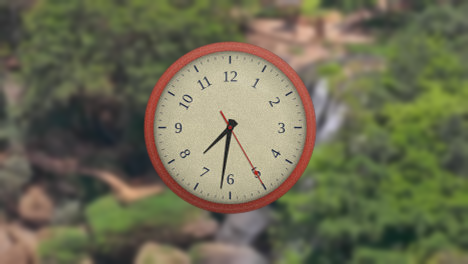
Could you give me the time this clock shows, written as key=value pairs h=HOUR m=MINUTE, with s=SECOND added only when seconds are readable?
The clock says h=7 m=31 s=25
